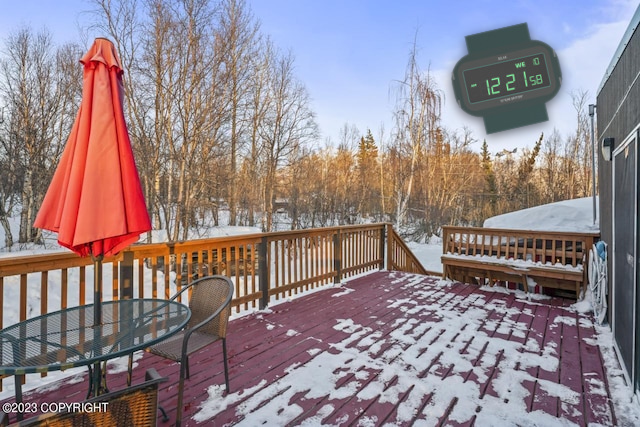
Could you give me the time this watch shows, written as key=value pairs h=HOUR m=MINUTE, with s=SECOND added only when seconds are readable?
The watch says h=12 m=21 s=58
